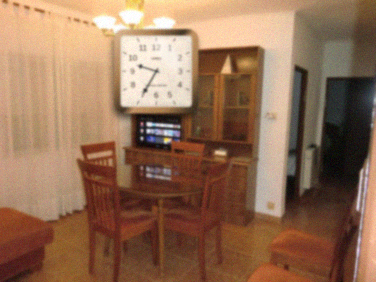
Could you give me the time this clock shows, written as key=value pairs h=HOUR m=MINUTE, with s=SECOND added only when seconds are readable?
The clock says h=9 m=35
